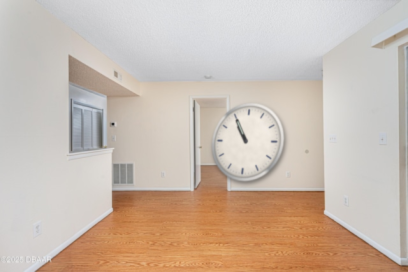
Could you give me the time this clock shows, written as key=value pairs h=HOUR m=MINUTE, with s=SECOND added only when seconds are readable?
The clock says h=10 m=55
